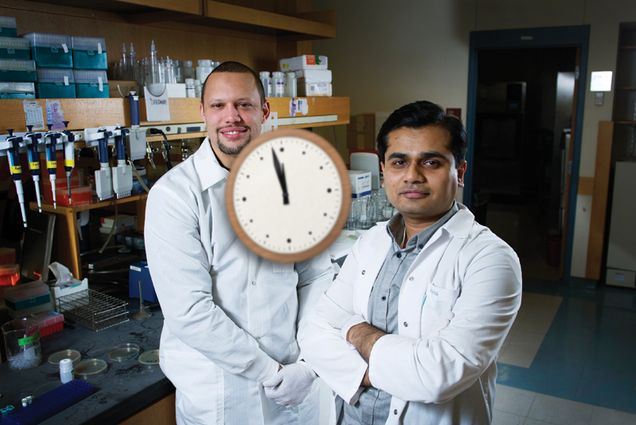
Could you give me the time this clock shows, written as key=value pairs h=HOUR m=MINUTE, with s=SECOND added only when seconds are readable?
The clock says h=11 m=58
